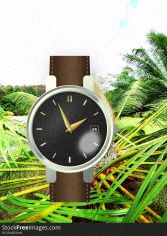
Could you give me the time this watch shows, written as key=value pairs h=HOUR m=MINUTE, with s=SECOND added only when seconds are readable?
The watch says h=1 m=56
